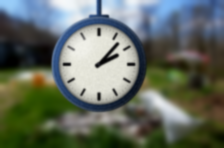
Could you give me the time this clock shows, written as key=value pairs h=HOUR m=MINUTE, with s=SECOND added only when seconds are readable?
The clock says h=2 m=7
